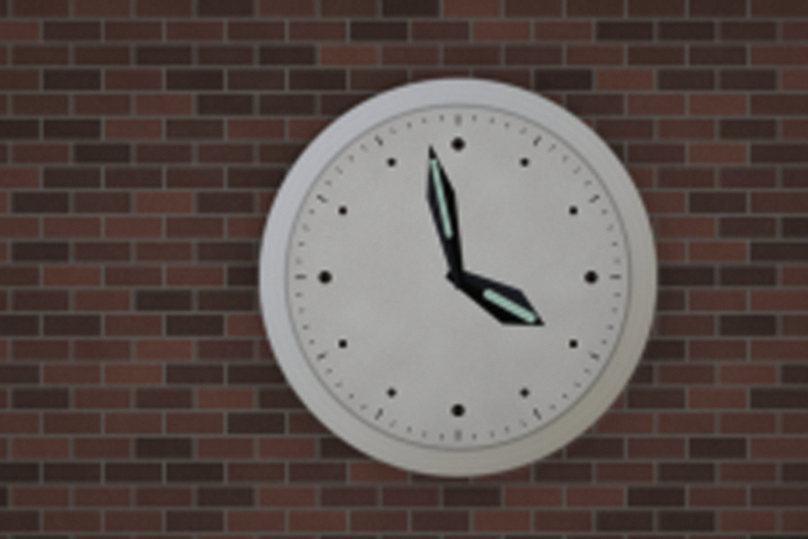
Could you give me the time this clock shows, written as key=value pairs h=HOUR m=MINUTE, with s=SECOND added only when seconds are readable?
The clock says h=3 m=58
